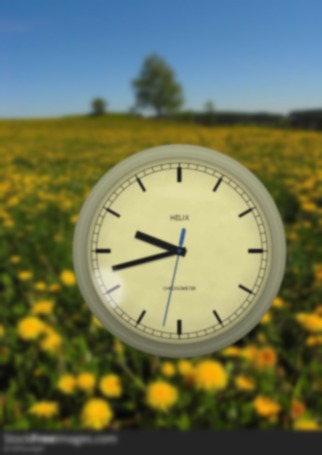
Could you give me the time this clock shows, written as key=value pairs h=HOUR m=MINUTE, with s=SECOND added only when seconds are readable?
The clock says h=9 m=42 s=32
